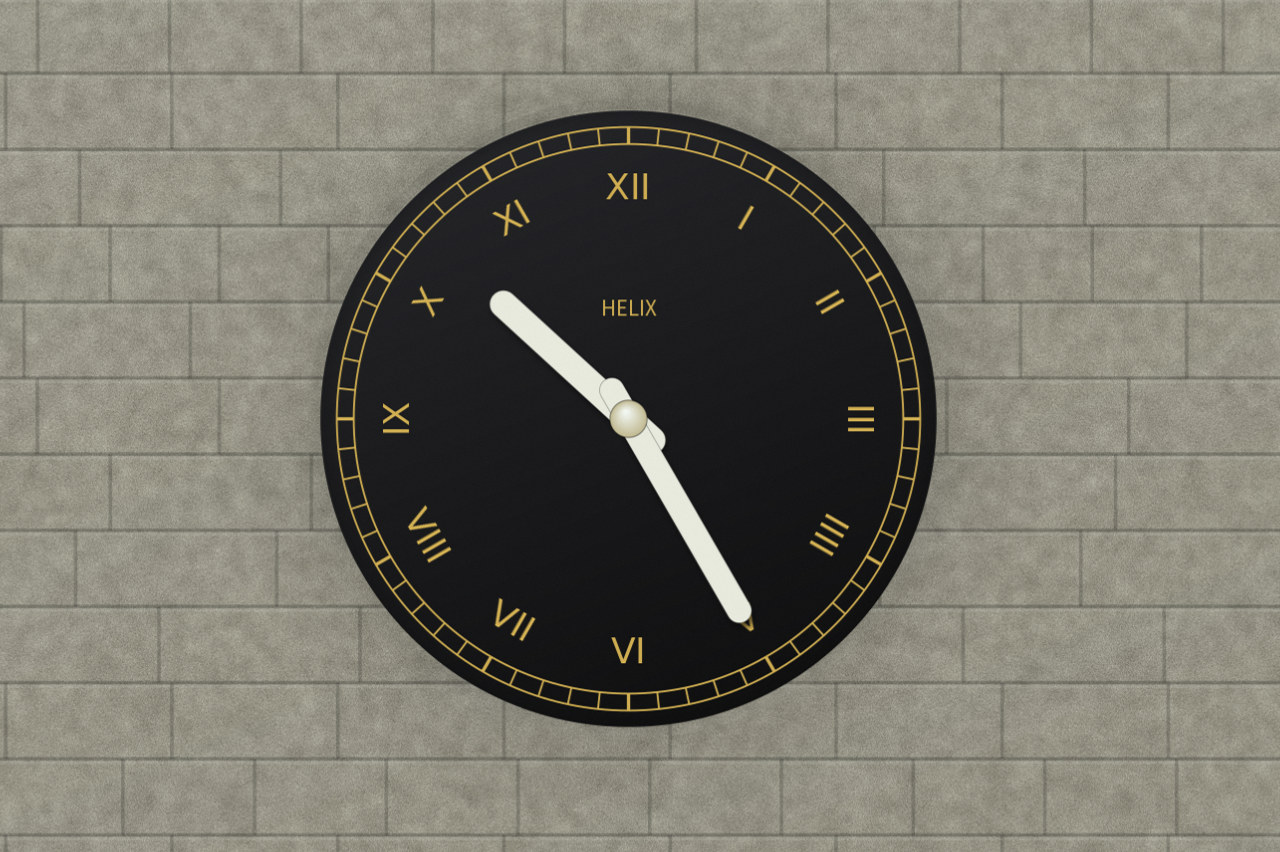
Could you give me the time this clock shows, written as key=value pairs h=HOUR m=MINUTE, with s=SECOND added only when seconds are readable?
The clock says h=10 m=25
